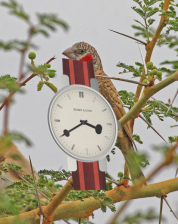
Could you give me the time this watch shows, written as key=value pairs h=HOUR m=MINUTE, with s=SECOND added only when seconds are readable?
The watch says h=3 m=40
